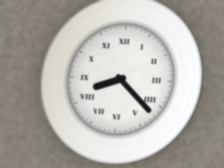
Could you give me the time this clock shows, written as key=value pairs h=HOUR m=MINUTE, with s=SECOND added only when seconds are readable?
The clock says h=8 m=22
